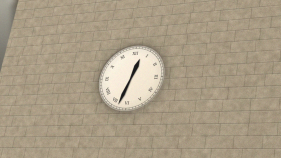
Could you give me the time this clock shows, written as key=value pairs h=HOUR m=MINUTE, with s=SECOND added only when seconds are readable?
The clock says h=12 m=33
